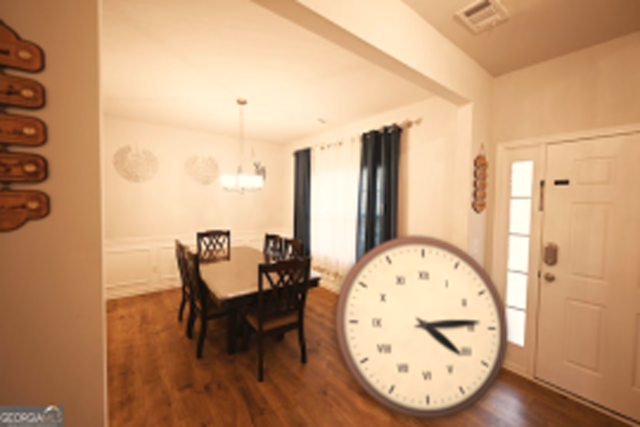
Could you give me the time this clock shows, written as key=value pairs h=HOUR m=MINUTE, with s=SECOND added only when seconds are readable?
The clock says h=4 m=14
